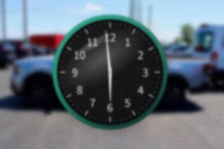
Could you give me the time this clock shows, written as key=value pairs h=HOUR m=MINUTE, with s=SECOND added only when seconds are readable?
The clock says h=5 m=59
